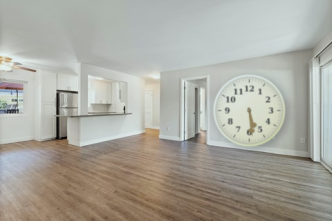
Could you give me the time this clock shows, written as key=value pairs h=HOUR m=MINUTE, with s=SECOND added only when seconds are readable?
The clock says h=5 m=29
